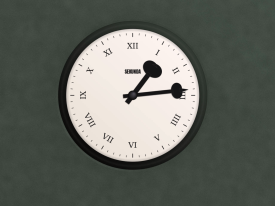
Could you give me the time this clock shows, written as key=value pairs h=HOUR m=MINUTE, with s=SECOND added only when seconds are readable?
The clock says h=1 m=14
